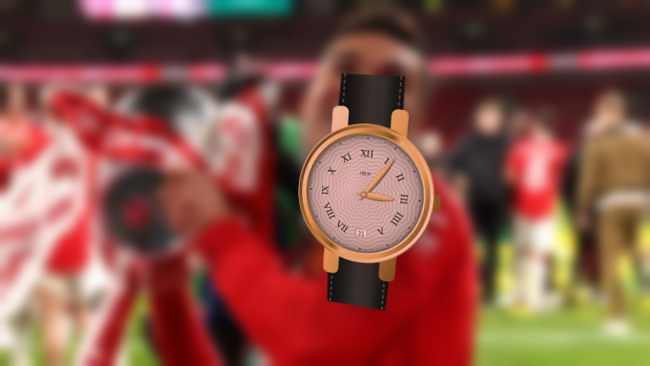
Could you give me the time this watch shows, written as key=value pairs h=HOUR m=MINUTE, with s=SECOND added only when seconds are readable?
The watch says h=3 m=6
